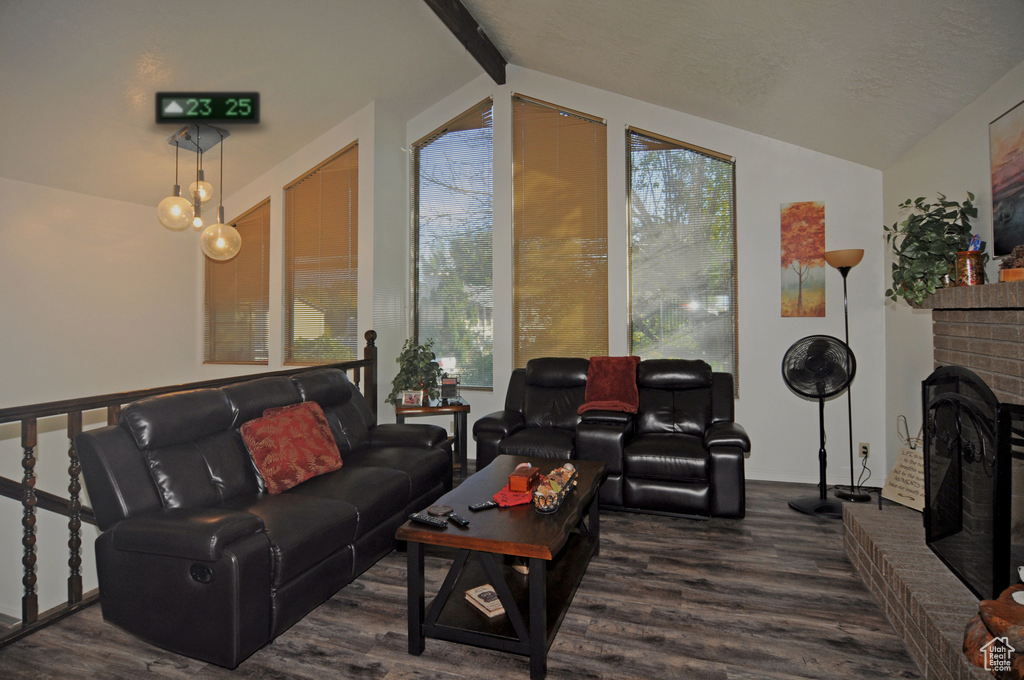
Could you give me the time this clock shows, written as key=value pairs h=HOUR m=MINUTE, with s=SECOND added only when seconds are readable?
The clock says h=23 m=25
